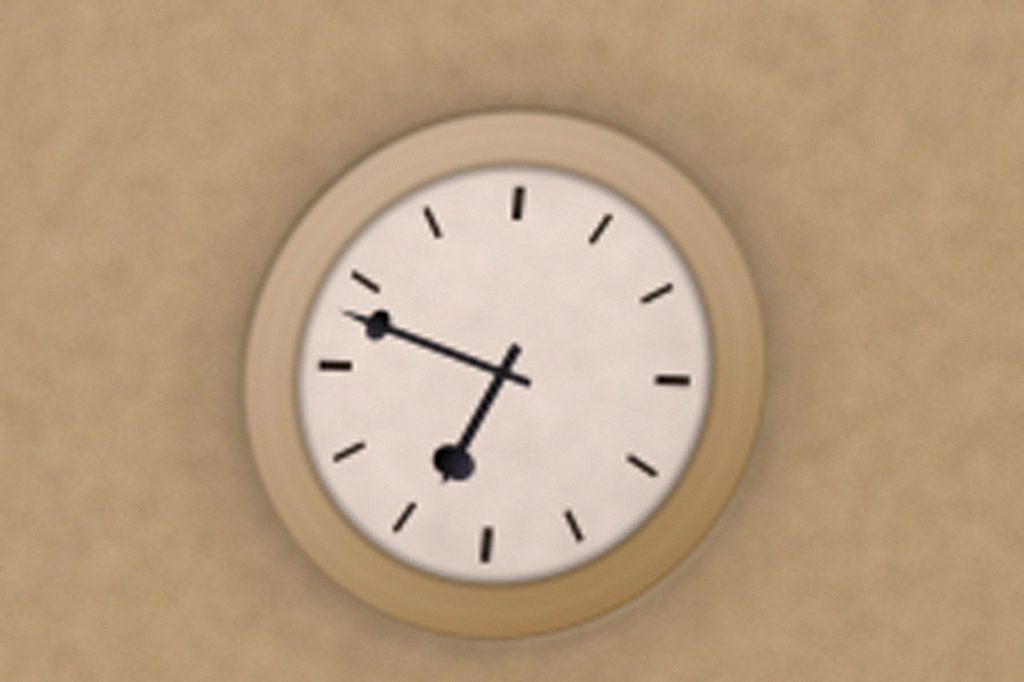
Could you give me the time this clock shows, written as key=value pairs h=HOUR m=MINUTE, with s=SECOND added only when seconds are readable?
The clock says h=6 m=48
